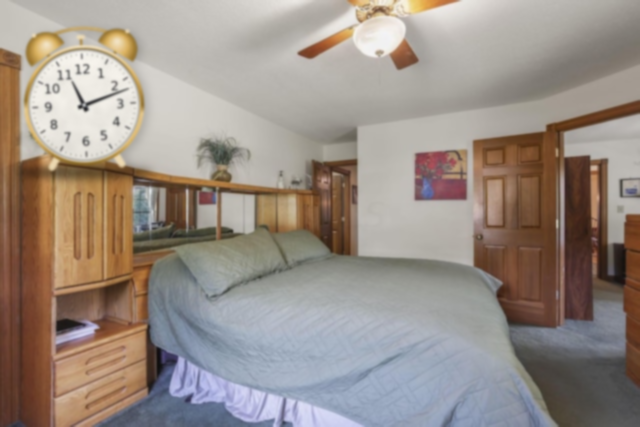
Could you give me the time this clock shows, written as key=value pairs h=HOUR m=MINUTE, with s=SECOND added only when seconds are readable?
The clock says h=11 m=12
